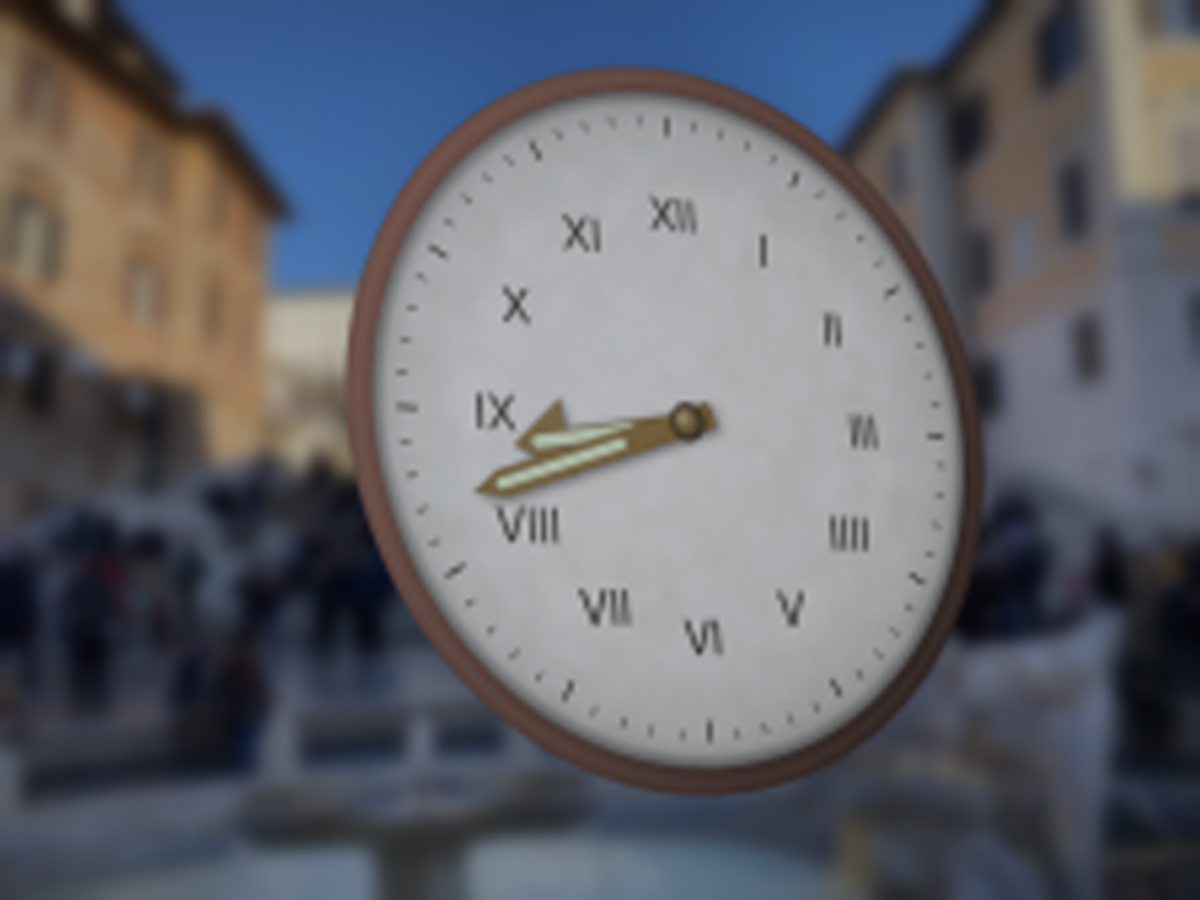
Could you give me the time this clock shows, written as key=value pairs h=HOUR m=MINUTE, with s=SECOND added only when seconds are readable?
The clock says h=8 m=42
